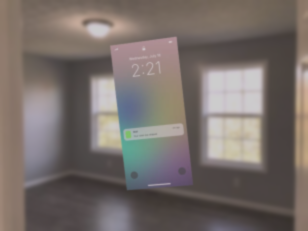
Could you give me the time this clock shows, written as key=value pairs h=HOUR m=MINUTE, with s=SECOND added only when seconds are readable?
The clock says h=2 m=21
